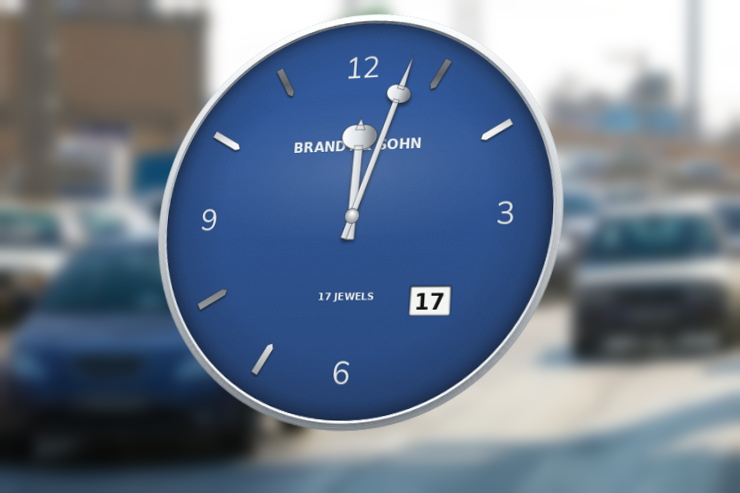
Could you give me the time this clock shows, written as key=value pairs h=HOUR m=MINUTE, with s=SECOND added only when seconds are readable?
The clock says h=12 m=3
